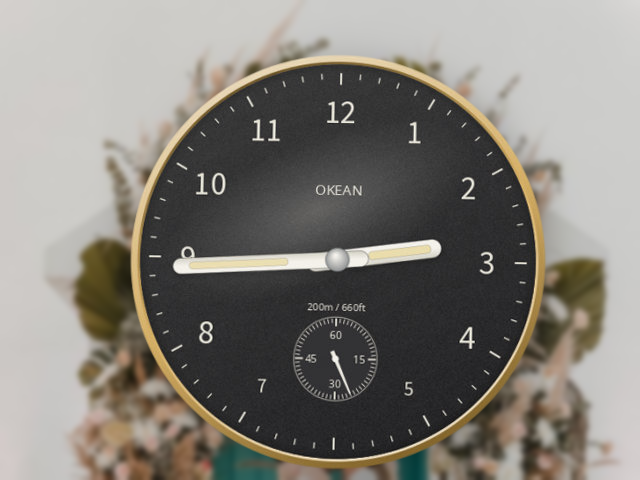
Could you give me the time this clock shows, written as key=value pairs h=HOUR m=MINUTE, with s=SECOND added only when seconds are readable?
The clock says h=2 m=44 s=26
